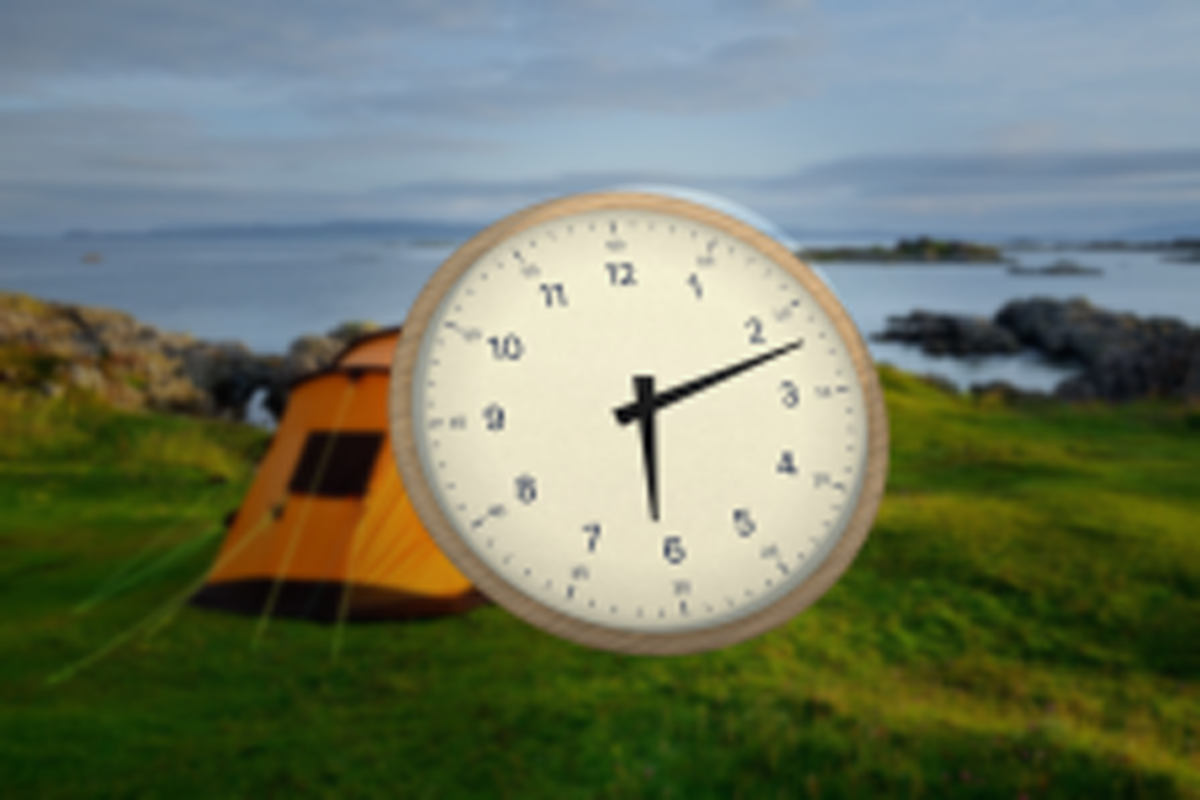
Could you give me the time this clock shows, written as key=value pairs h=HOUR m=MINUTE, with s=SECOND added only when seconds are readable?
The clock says h=6 m=12
